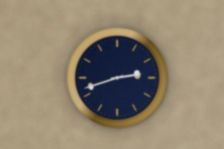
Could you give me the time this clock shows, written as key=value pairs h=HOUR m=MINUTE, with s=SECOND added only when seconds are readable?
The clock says h=2 m=42
